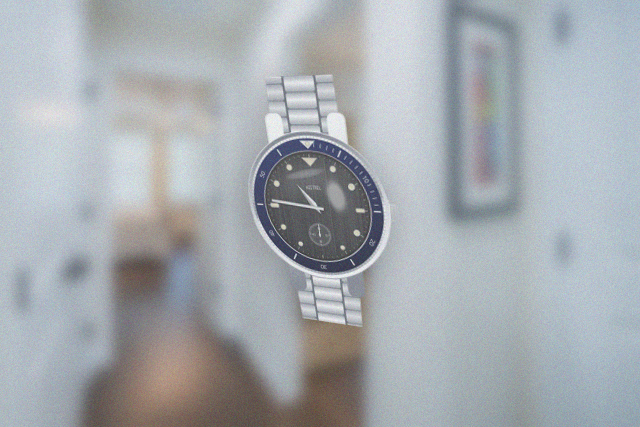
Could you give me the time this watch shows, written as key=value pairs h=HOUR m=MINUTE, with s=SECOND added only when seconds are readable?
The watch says h=10 m=46
